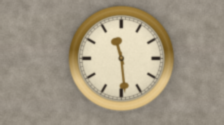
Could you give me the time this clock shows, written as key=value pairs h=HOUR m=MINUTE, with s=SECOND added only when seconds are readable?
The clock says h=11 m=29
